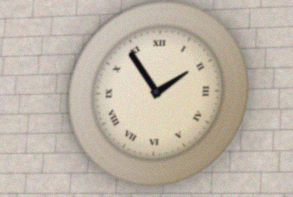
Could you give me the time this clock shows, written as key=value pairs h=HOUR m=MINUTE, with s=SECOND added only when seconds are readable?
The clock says h=1 m=54
